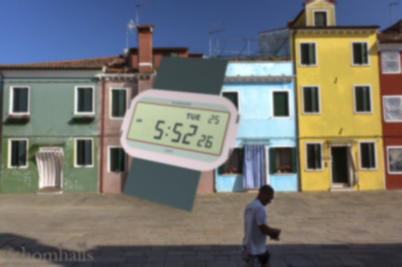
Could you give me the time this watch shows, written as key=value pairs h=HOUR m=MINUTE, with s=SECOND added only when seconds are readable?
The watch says h=5 m=52
